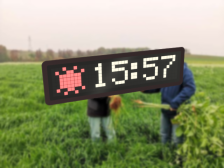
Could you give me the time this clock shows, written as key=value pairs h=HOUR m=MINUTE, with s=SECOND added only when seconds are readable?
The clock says h=15 m=57
